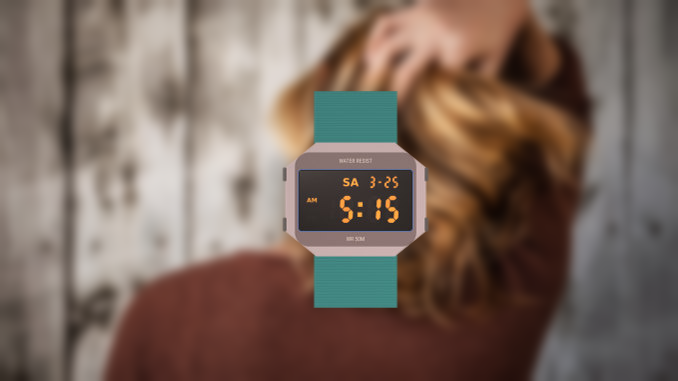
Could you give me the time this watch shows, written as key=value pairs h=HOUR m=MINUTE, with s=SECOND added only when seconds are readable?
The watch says h=5 m=15
